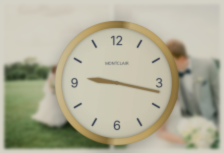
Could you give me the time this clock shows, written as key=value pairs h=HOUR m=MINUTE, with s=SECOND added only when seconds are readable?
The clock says h=9 m=17
